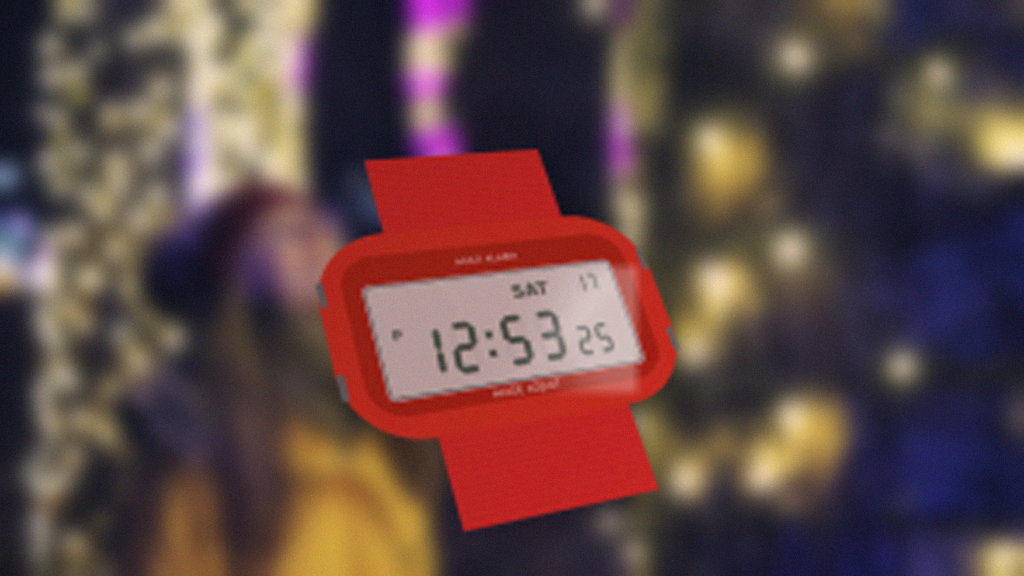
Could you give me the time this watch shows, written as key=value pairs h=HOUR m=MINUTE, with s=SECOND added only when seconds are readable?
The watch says h=12 m=53 s=25
